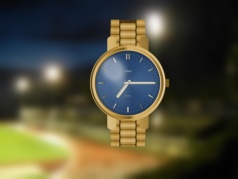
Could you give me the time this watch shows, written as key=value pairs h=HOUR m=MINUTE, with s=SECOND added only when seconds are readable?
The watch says h=7 m=15
